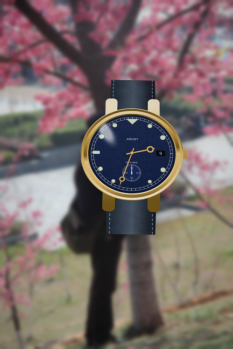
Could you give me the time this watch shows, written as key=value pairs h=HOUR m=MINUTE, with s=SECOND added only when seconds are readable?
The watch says h=2 m=33
